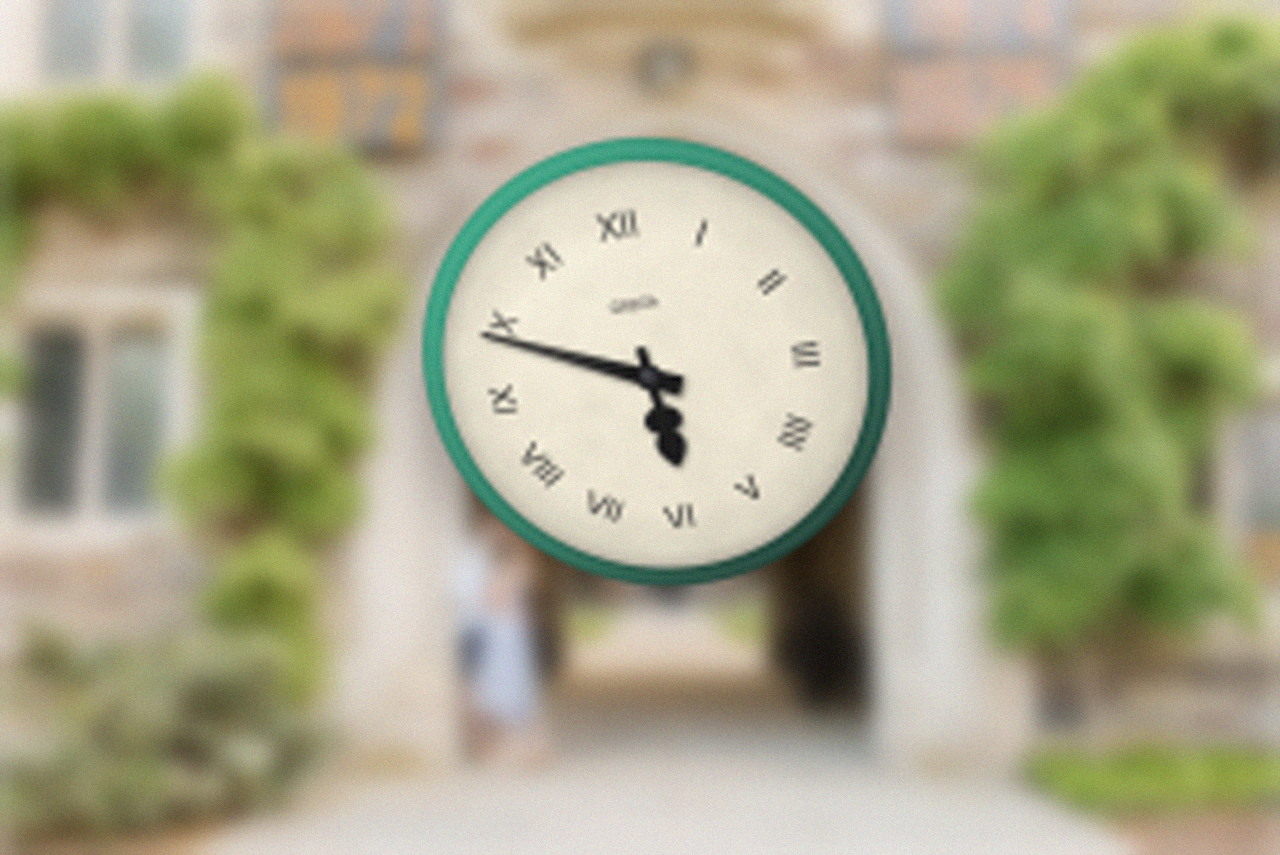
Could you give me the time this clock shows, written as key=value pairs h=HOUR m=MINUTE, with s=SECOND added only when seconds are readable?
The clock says h=5 m=49
